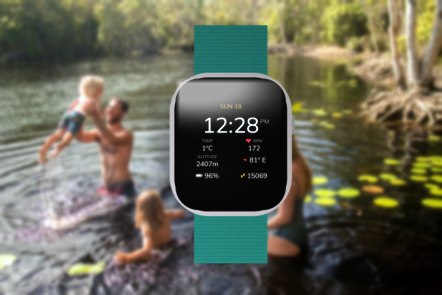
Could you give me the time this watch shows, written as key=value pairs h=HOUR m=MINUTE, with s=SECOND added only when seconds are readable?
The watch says h=12 m=28
